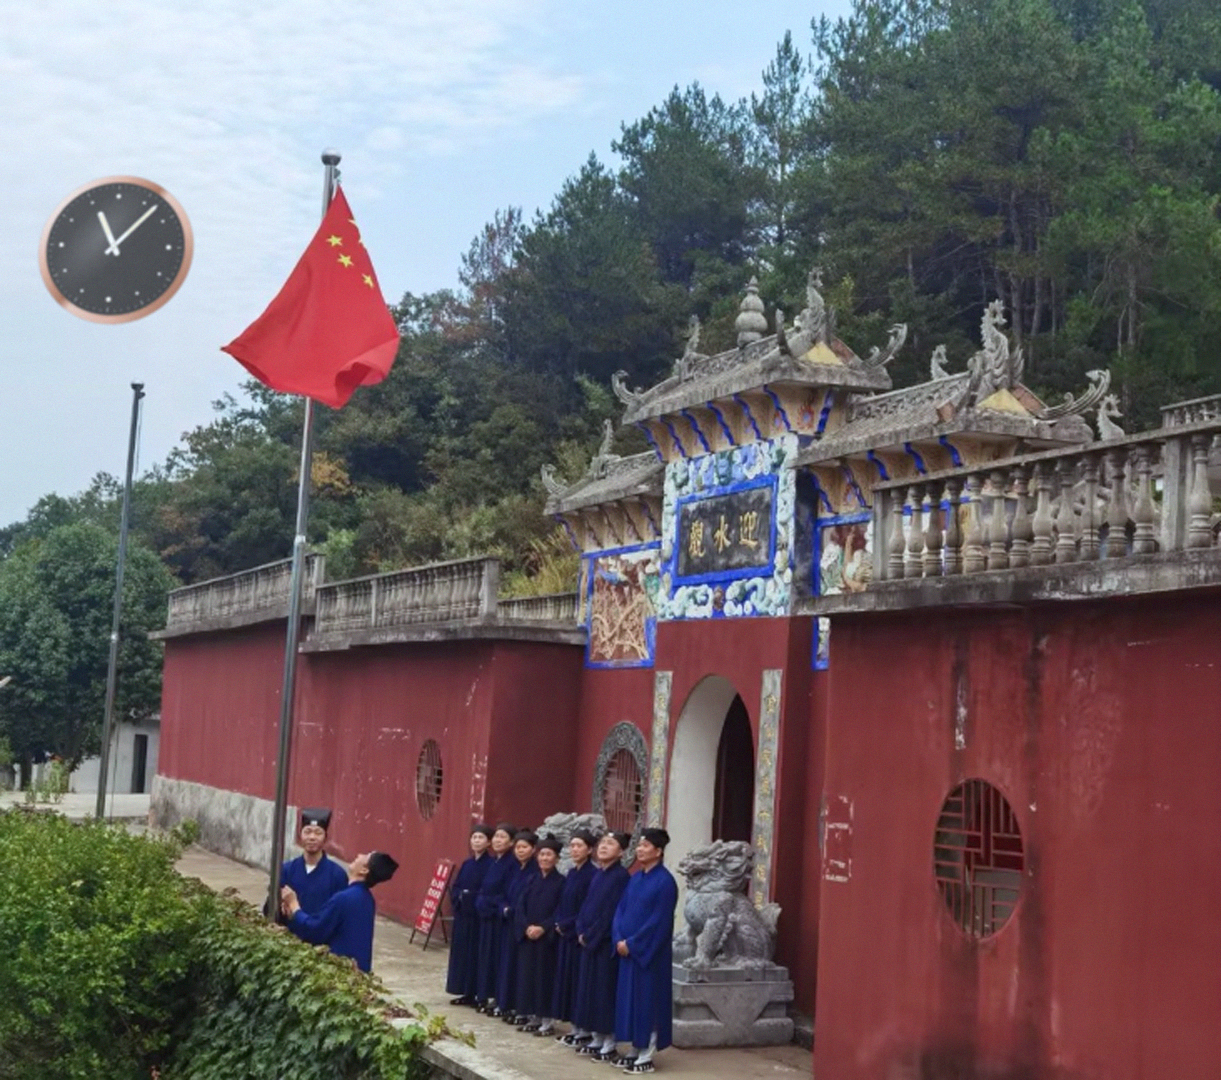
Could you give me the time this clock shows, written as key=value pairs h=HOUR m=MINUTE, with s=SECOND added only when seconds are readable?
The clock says h=11 m=7
